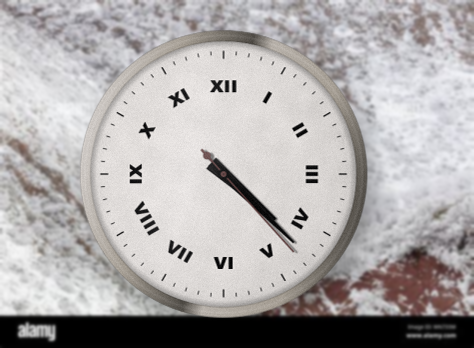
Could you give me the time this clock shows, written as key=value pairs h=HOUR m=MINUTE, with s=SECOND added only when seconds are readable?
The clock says h=4 m=22 s=23
